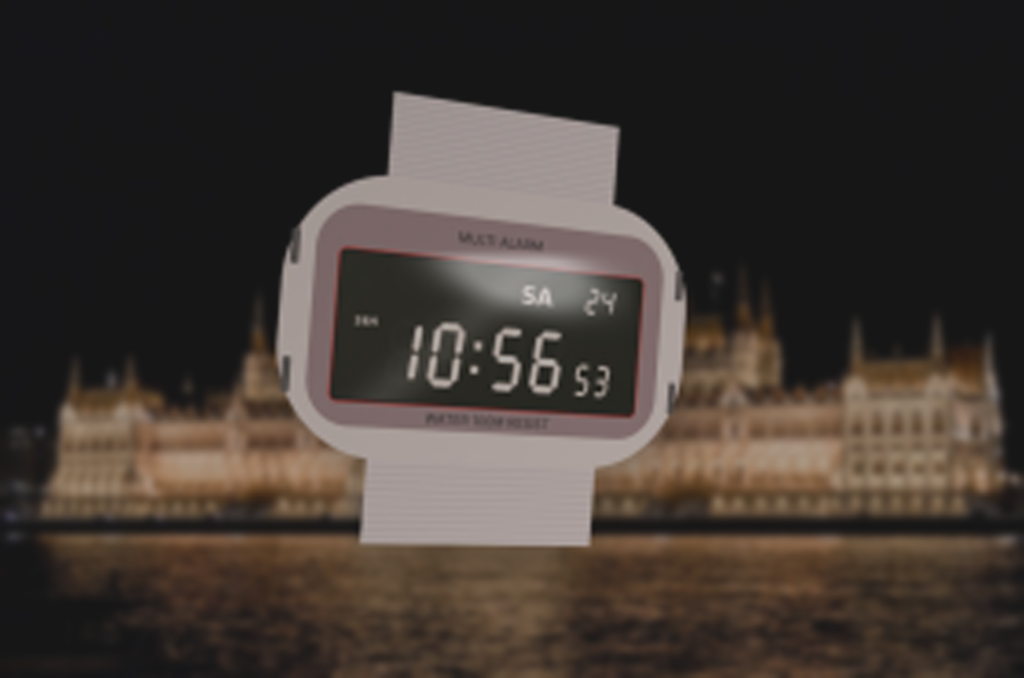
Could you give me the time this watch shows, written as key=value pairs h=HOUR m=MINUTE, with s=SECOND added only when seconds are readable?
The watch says h=10 m=56 s=53
